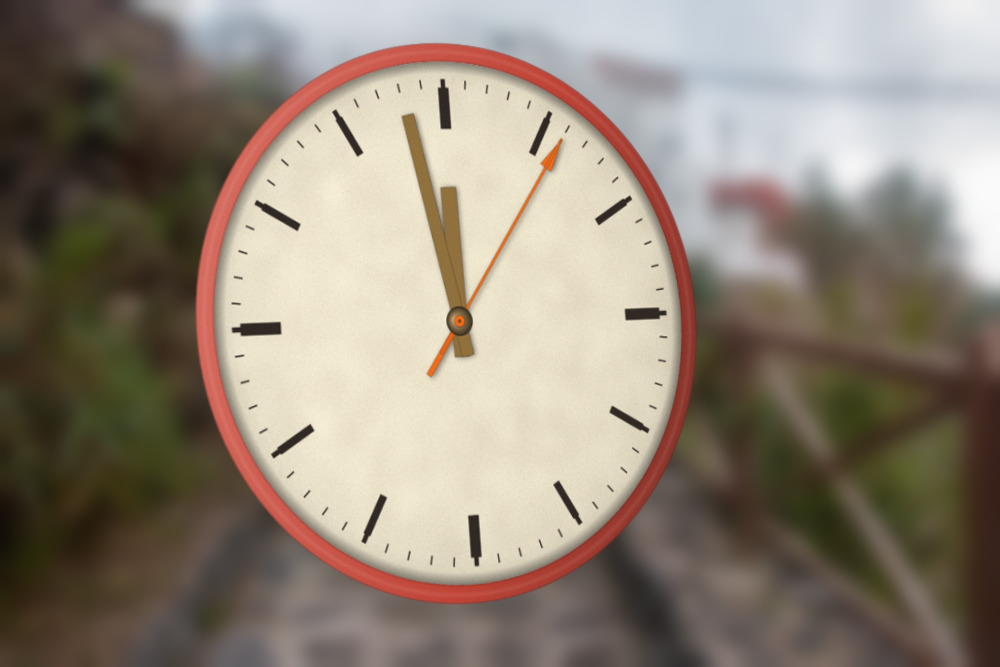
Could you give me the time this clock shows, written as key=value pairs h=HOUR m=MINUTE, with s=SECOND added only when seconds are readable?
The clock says h=11 m=58 s=6
